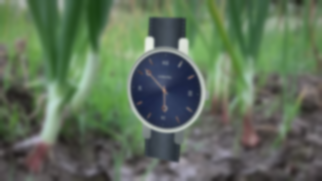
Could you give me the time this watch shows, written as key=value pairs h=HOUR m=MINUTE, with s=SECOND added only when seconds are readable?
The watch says h=5 m=52
